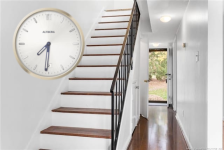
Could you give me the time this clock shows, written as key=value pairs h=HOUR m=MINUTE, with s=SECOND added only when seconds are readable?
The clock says h=7 m=31
